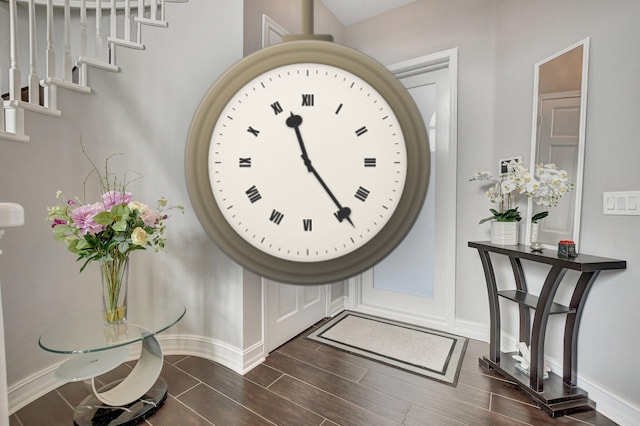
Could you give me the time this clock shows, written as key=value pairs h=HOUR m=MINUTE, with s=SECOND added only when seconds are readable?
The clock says h=11 m=24
